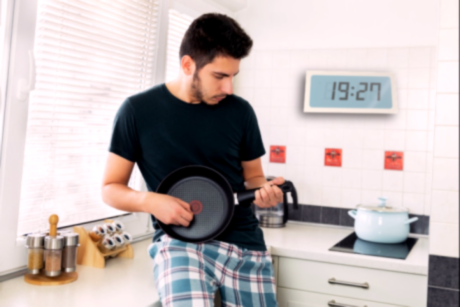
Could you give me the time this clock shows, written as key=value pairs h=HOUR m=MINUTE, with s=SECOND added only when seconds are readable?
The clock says h=19 m=27
